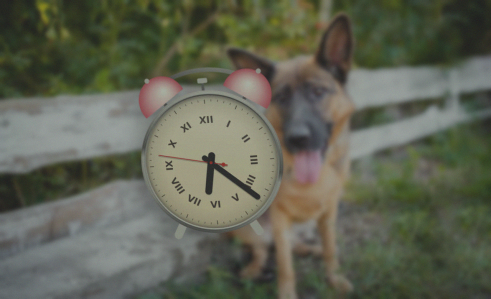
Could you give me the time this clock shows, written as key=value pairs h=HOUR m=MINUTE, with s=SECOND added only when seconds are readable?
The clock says h=6 m=21 s=47
